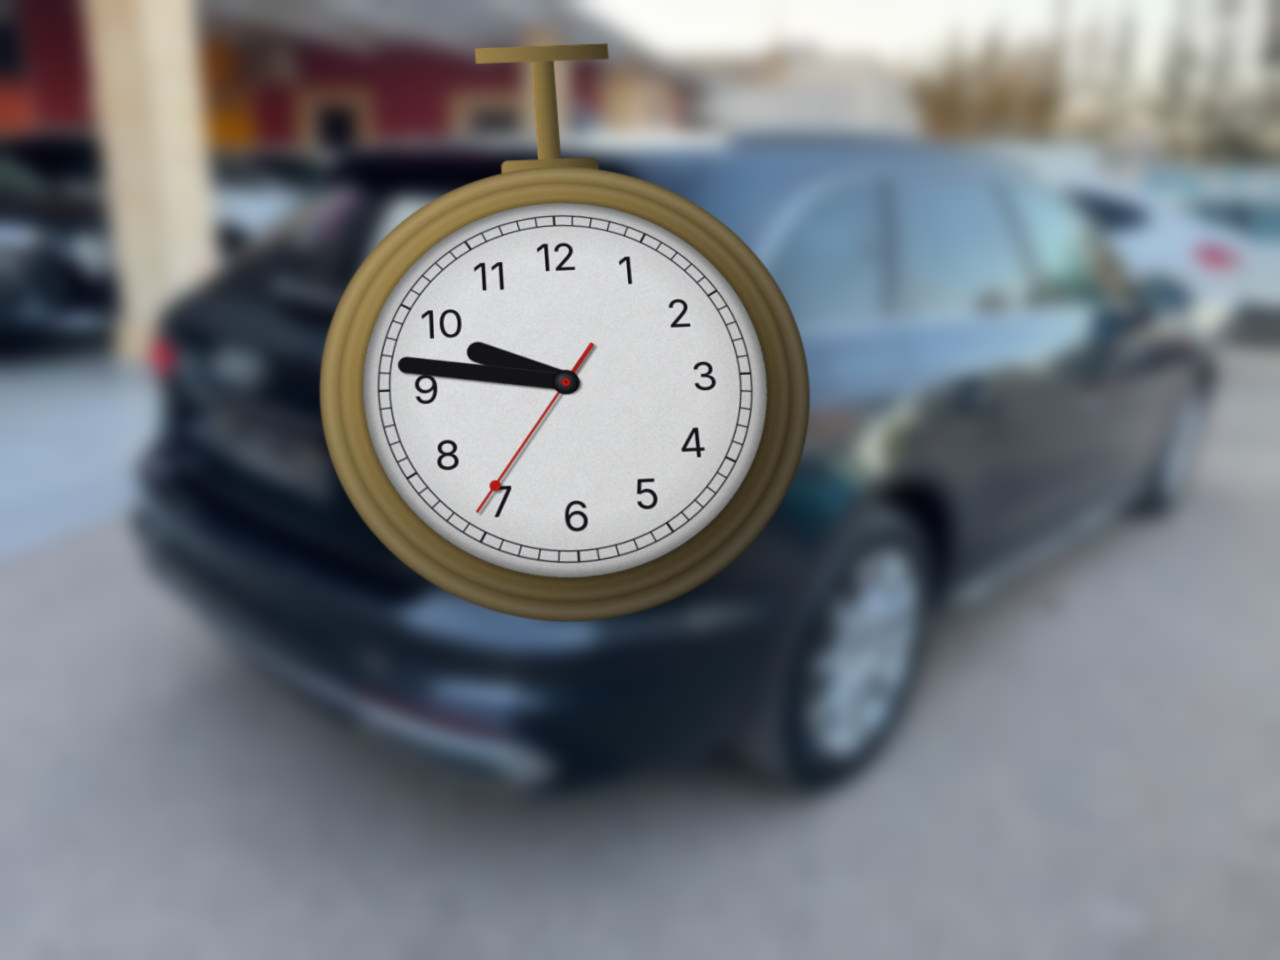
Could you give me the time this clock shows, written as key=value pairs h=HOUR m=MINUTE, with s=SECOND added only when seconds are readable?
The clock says h=9 m=46 s=36
